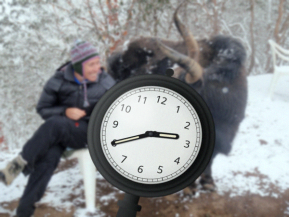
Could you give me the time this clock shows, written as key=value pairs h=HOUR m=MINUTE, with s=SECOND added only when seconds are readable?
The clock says h=2 m=40
